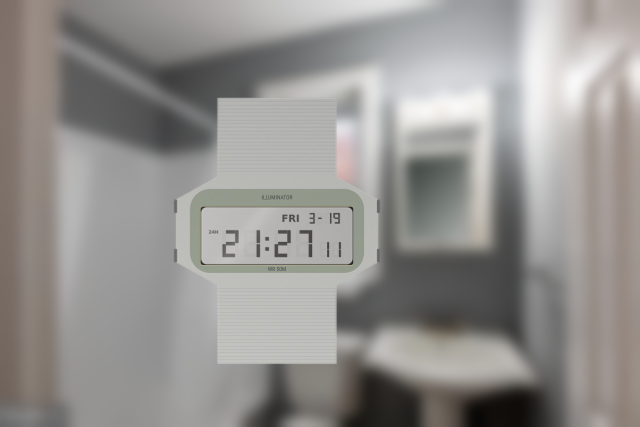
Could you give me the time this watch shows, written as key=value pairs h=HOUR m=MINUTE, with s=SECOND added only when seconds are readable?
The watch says h=21 m=27 s=11
